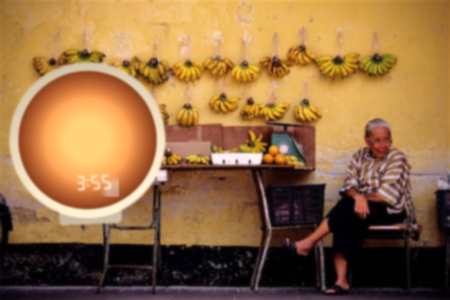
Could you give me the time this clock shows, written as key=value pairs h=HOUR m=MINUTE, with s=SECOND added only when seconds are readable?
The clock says h=3 m=55
